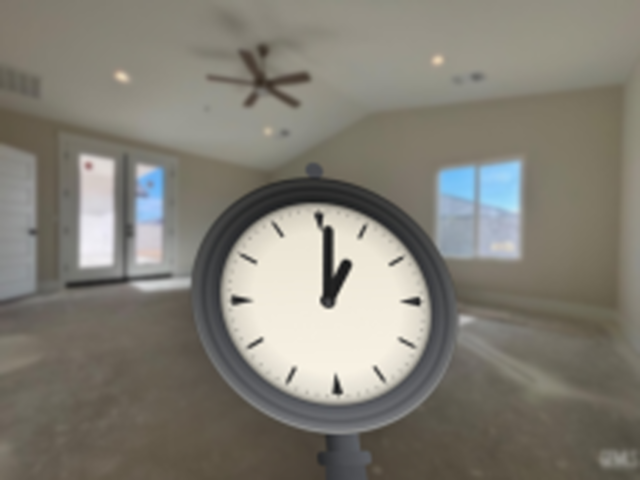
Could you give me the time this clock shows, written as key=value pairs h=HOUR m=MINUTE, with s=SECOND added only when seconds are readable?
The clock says h=1 m=1
